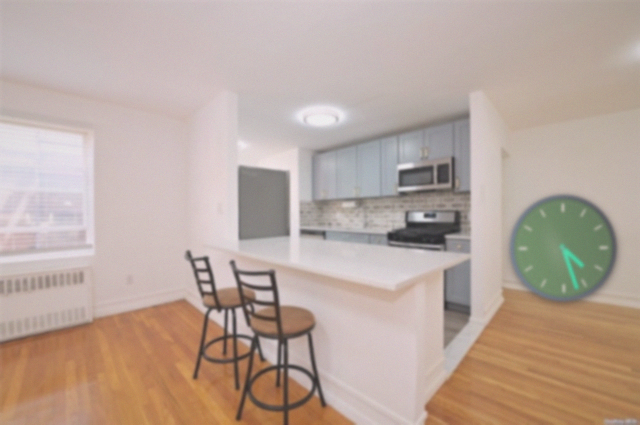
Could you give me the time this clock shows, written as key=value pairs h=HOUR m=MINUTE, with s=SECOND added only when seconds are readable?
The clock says h=4 m=27
